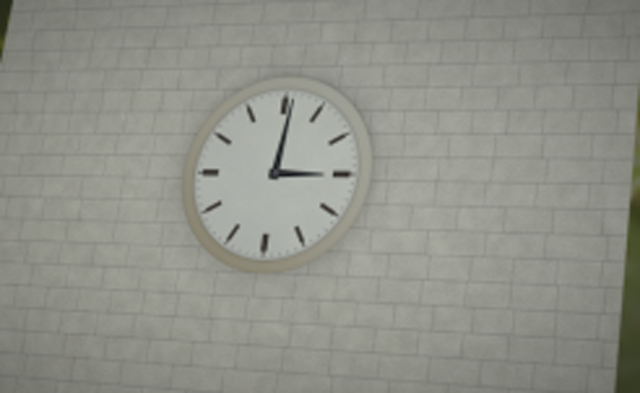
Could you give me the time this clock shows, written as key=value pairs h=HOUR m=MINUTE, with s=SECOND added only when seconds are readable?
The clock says h=3 m=1
